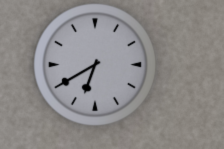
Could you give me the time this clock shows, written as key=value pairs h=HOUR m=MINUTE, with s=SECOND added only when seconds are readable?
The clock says h=6 m=40
